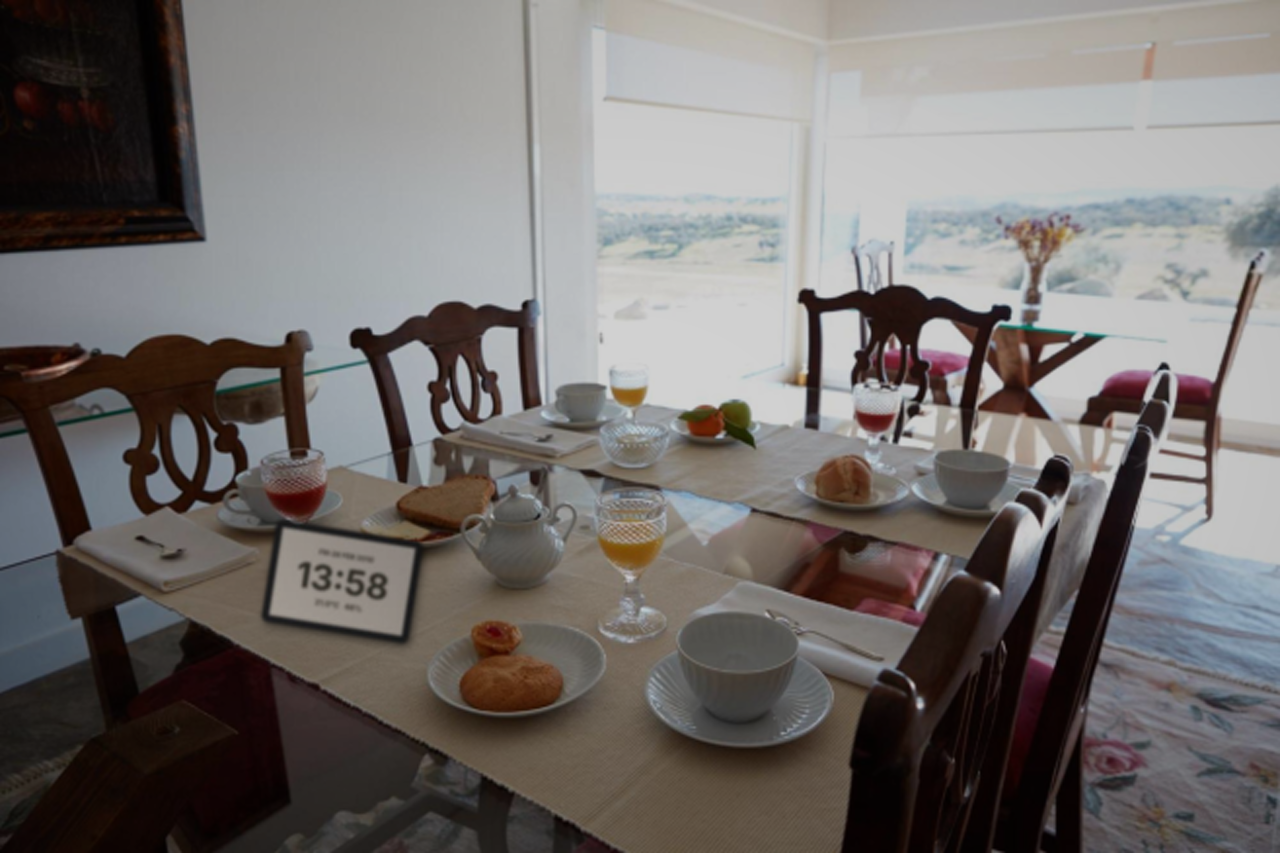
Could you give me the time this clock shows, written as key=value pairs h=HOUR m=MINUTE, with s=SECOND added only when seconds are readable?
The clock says h=13 m=58
